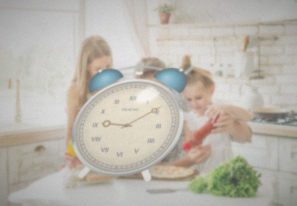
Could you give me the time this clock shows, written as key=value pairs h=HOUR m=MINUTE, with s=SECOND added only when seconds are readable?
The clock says h=9 m=9
